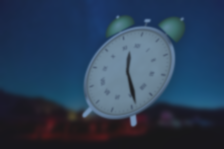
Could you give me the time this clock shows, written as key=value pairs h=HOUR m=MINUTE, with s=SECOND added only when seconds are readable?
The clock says h=11 m=24
